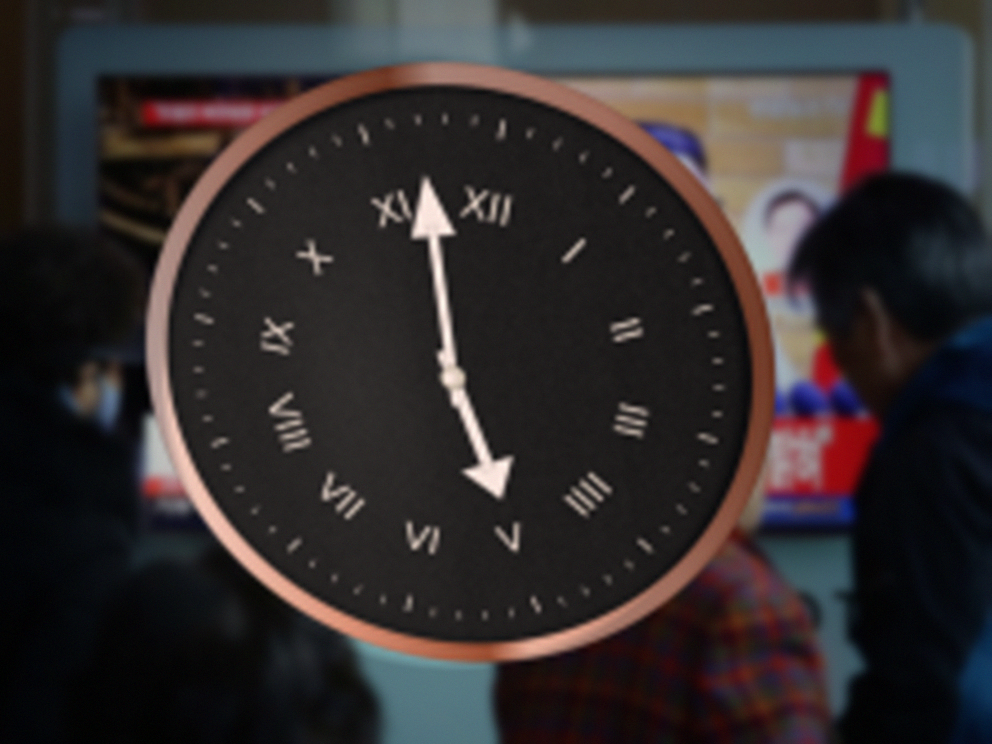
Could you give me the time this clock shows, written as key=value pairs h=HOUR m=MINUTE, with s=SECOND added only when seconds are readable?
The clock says h=4 m=57
